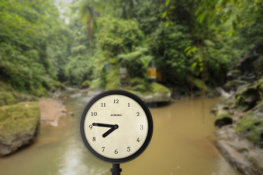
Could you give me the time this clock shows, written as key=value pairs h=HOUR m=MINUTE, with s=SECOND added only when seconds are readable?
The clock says h=7 m=46
